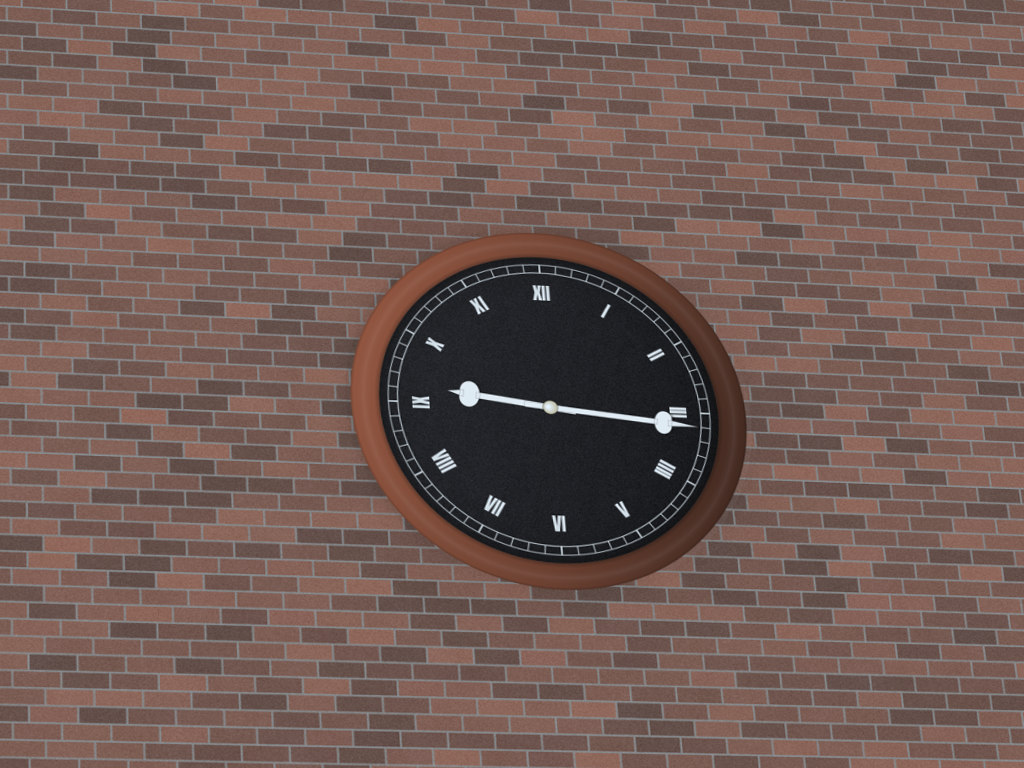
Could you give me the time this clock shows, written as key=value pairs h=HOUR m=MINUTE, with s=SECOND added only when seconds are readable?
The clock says h=9 m=16
